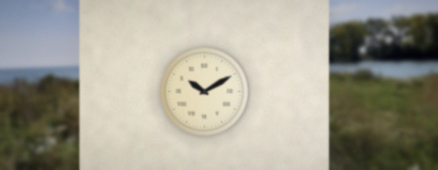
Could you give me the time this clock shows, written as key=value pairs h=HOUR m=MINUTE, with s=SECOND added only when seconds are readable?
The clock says h=10 m=10
